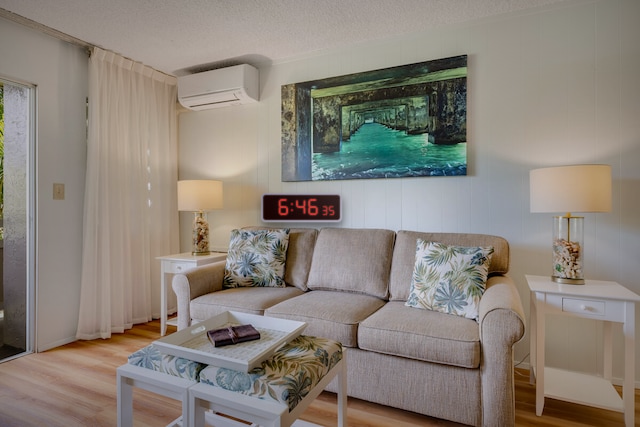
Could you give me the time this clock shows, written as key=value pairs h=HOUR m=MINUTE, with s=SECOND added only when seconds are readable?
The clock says h=6 m=46
